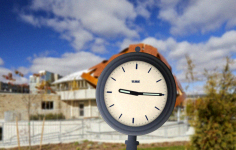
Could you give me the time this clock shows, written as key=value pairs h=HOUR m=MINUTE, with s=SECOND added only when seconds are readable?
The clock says h=9 m=15
